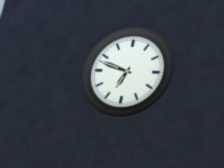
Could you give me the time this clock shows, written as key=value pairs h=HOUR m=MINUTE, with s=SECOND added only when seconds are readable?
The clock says h=6 m=48
